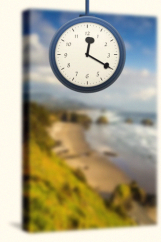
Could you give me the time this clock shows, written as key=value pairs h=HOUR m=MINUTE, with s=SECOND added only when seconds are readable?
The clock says h=12 m=20
